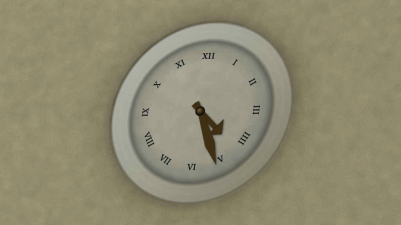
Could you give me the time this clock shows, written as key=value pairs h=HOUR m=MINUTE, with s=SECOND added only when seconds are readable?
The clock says h=4 m=26
